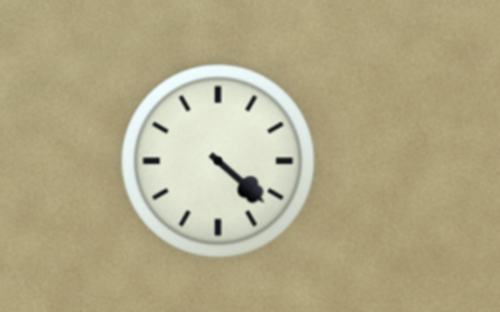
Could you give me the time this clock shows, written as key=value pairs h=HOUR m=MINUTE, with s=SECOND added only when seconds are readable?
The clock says h=4 m=22
